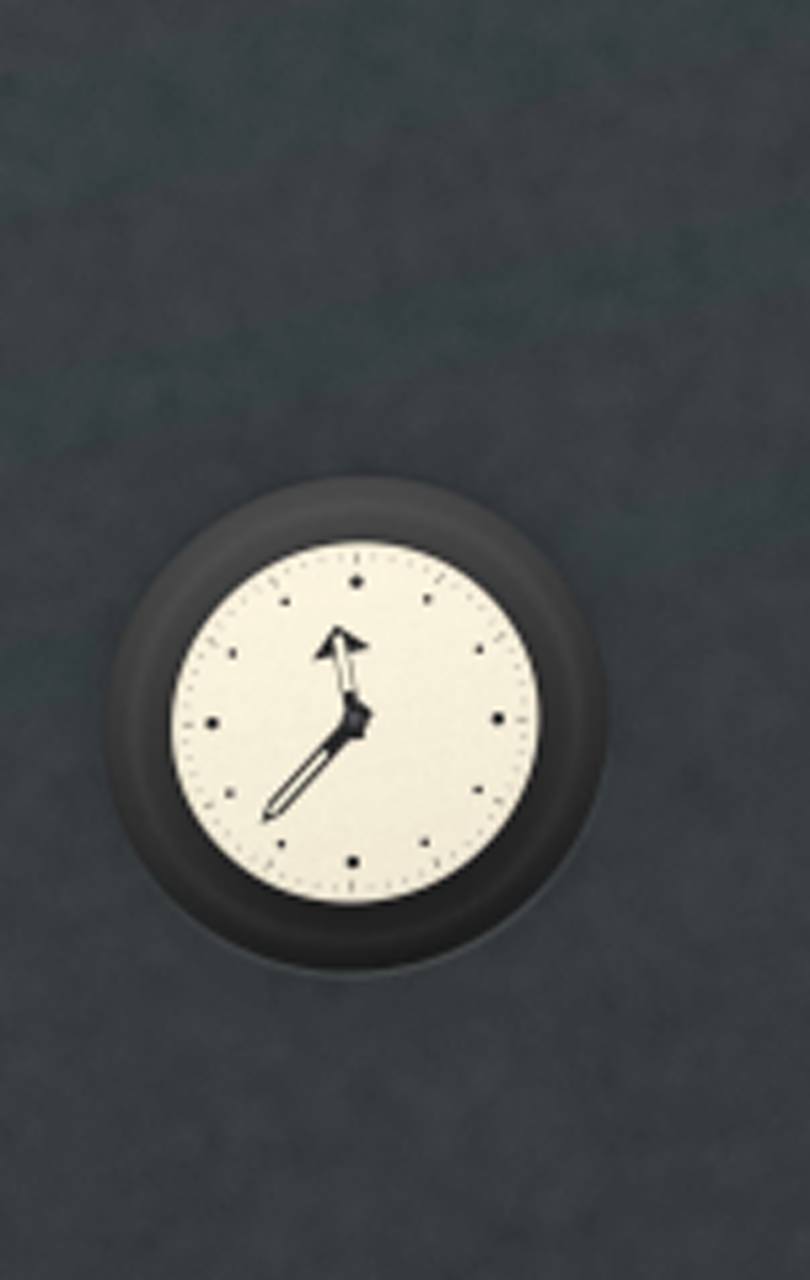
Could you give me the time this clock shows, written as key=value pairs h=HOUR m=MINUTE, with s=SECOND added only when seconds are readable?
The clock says h=11 m=37
